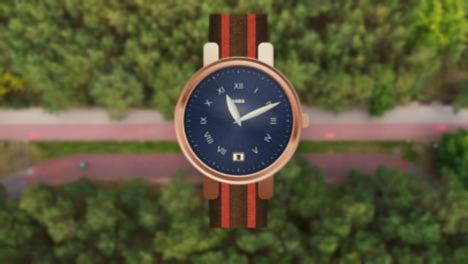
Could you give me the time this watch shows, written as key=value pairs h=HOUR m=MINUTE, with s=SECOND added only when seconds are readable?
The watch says h=11 m=11
